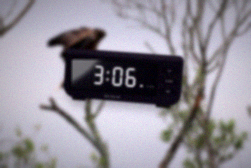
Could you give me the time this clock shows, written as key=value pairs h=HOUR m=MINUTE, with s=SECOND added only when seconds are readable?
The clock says h=3 m=6
